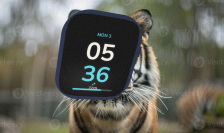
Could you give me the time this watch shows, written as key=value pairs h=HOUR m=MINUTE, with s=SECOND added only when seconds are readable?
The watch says h=5 m=36
